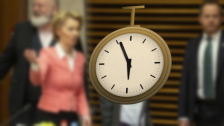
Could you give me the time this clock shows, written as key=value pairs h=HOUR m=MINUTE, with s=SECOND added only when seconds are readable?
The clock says h=5 m=56
